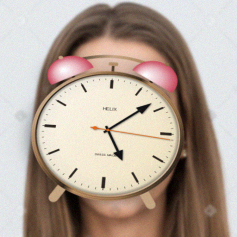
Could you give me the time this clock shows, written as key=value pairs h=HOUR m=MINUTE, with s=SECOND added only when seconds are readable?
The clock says h=5 m=8 s=16
